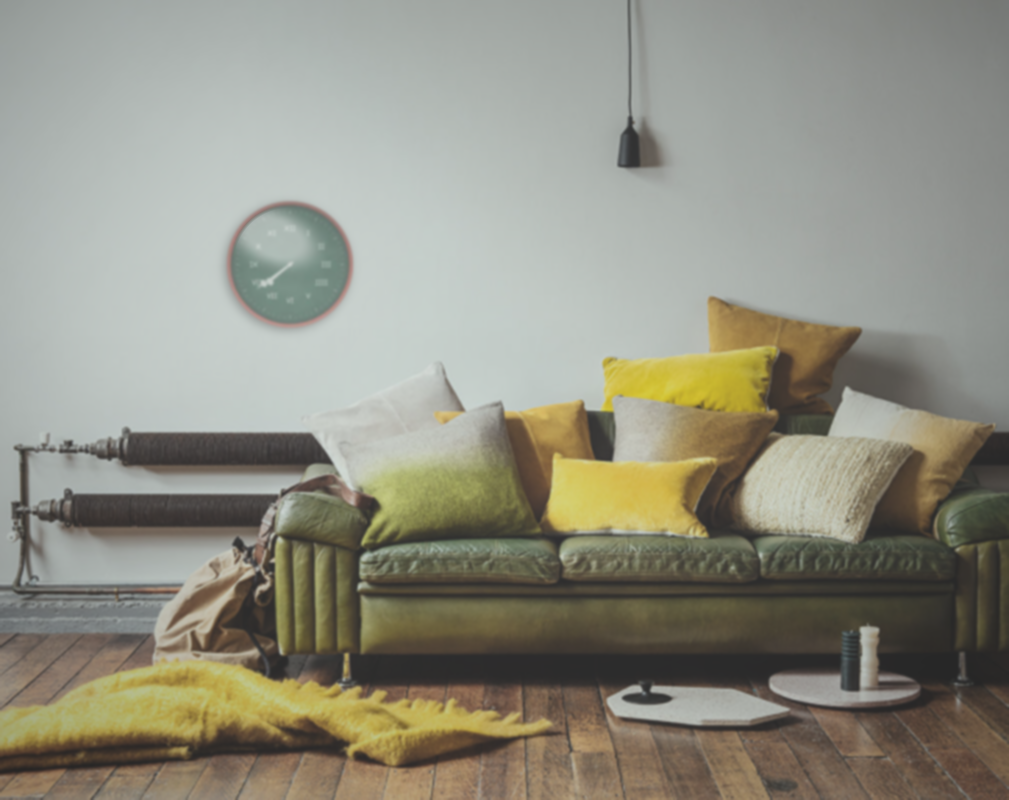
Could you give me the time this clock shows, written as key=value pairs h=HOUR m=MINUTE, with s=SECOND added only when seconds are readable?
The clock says h=7 m=39
